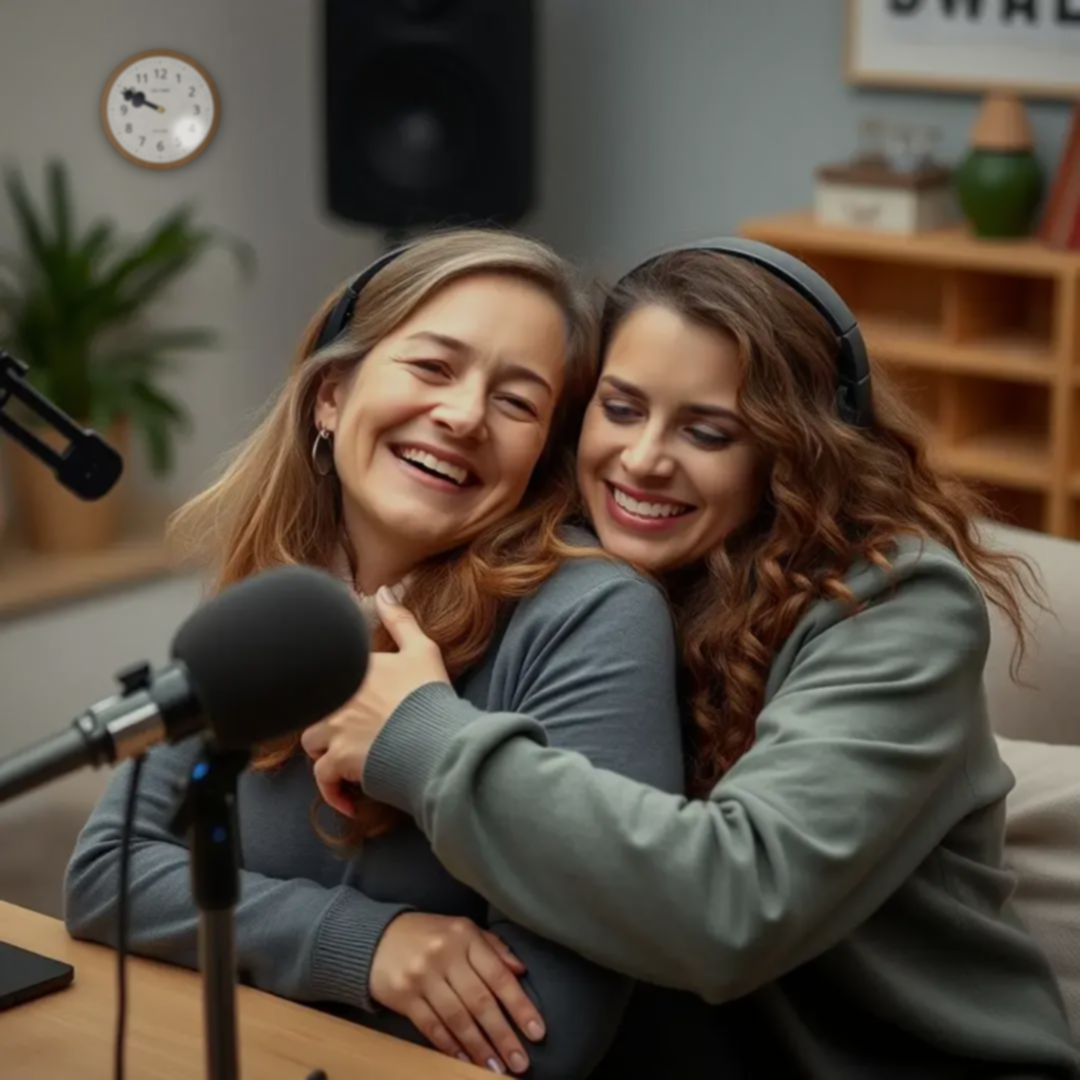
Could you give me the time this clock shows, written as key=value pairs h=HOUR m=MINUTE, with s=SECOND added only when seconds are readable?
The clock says h=9 m=49
